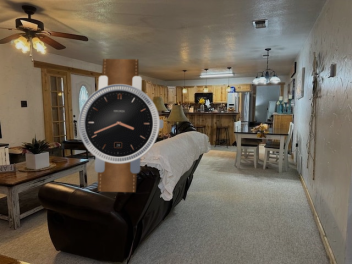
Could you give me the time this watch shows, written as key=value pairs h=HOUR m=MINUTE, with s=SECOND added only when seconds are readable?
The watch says h=3 m=41
